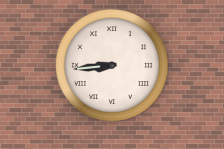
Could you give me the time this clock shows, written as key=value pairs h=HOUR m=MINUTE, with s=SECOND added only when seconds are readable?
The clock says h=8 m=44
